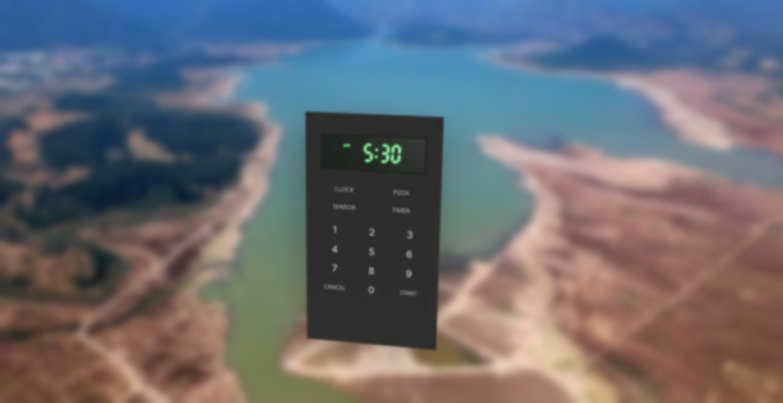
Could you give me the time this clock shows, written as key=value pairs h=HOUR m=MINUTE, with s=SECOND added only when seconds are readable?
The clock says h=5 m=30
